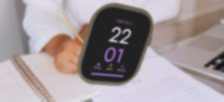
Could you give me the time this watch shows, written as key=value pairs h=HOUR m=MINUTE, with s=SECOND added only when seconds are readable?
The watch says h=22 m=1
